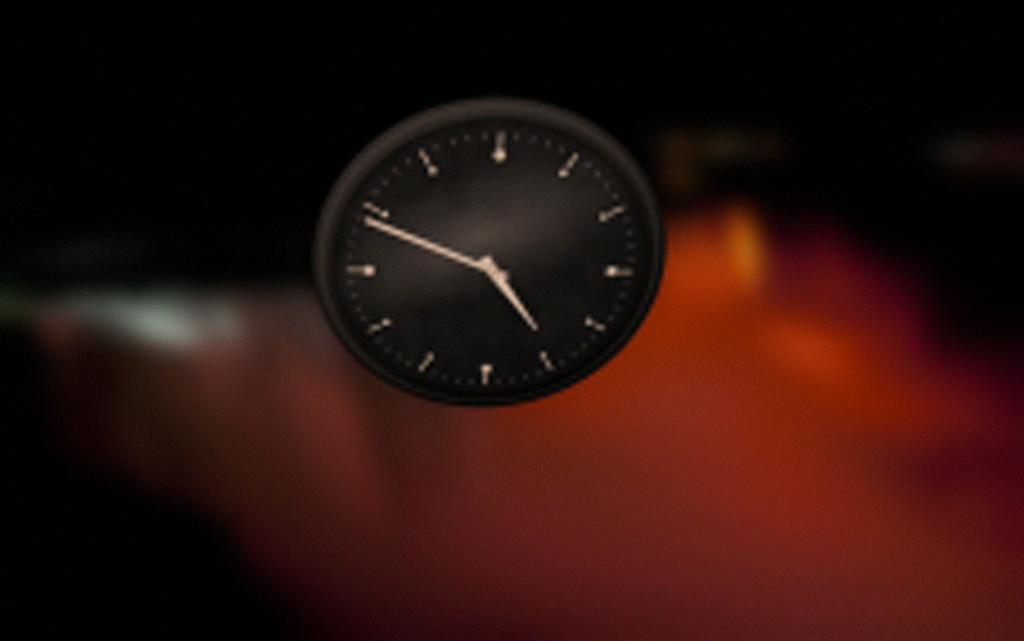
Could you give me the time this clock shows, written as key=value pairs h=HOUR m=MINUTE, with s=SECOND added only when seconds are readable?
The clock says h=4 m=49
